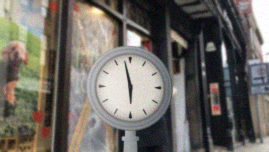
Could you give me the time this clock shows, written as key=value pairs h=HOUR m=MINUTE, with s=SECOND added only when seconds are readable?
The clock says h=5 m=58
